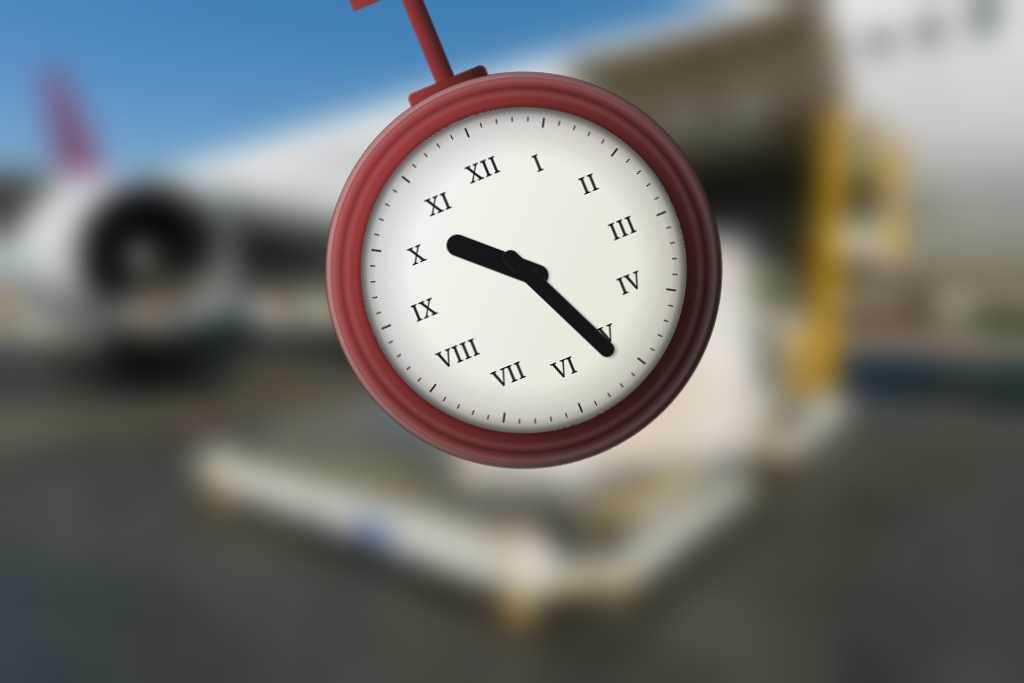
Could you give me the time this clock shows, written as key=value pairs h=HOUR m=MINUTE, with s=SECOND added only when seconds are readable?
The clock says h=10 m=26
